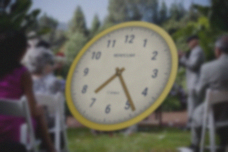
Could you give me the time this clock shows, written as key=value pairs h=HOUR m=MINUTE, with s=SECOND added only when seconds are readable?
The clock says h=7 m=24
